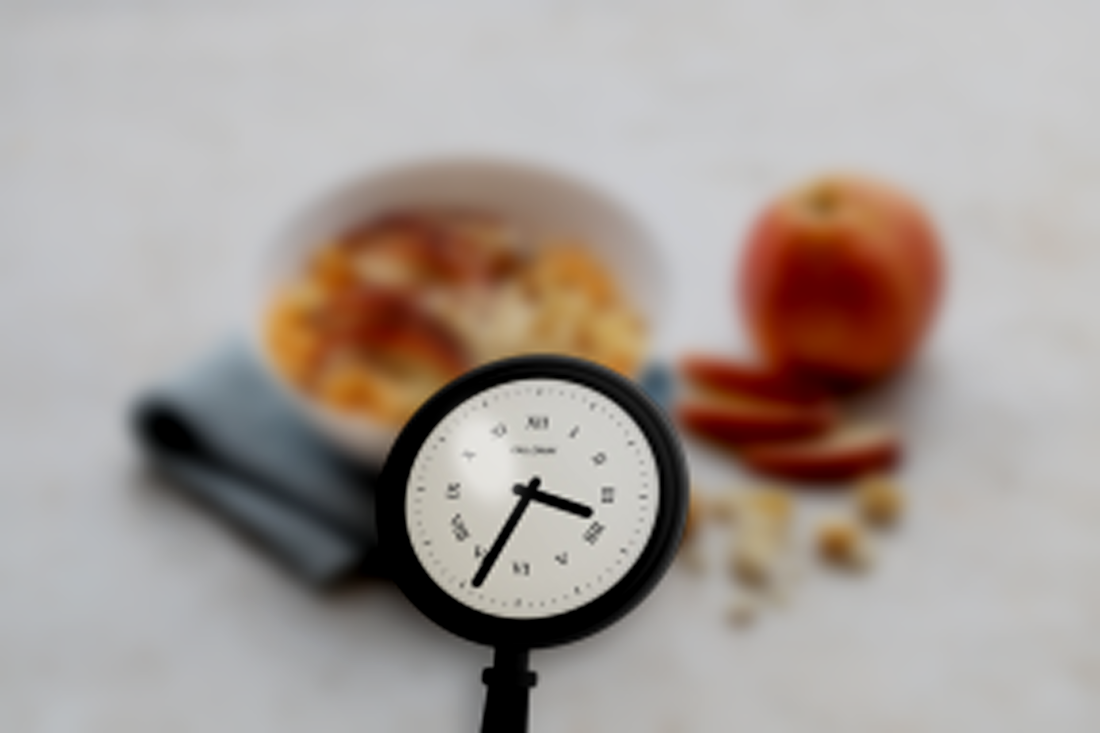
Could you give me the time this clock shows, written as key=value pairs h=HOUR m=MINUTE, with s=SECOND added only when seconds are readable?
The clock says h=3 m=34
